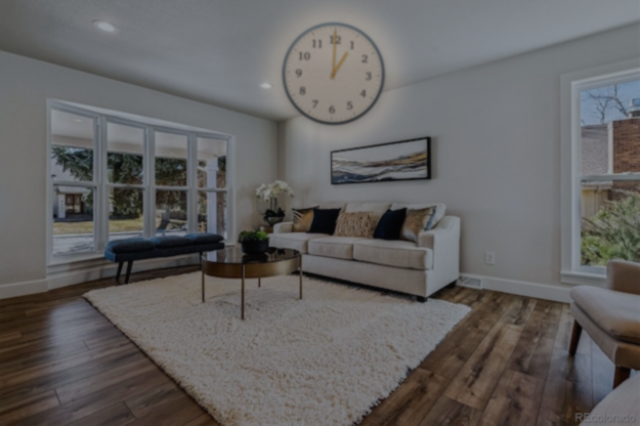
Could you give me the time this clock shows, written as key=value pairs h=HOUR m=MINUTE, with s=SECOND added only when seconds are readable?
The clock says h=1 m=0
